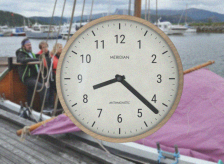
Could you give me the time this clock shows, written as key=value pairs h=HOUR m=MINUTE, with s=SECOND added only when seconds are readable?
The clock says h=8 m=22
